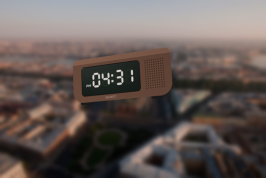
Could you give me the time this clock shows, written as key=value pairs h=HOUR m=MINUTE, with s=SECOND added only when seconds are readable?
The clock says h=4 m=31
